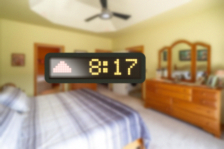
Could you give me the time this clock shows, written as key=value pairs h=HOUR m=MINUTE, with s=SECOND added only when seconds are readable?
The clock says h=8 m=17
